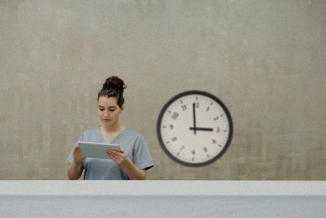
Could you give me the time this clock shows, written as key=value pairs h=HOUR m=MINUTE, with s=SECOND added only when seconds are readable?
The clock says h=2 m=59
